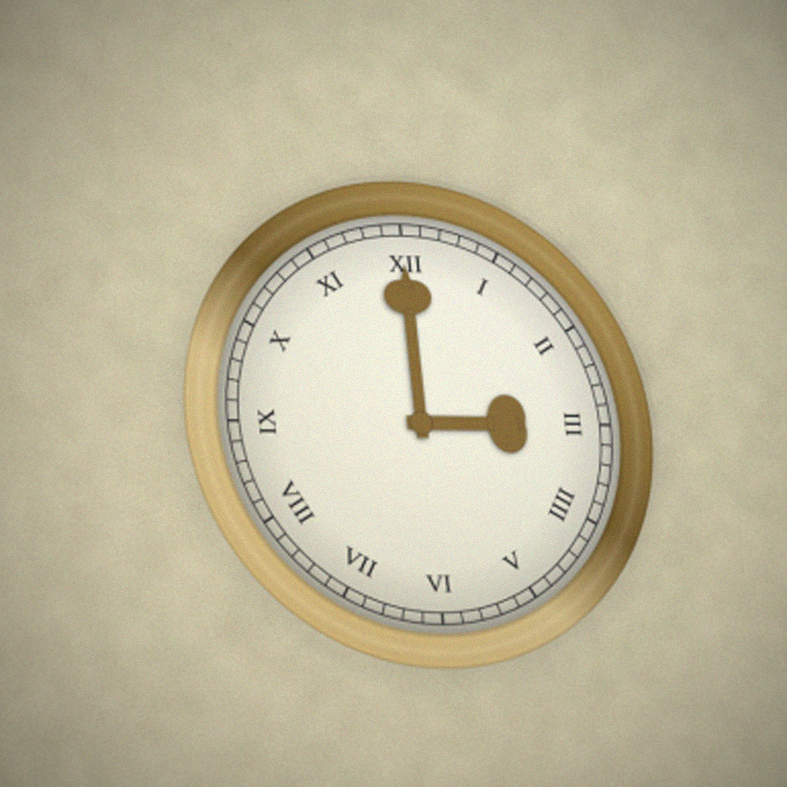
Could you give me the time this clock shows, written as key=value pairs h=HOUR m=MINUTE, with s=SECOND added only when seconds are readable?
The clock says h=3 m=0
